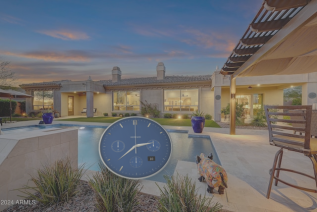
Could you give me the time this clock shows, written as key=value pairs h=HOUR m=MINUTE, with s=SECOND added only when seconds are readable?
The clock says h=2 m=38
